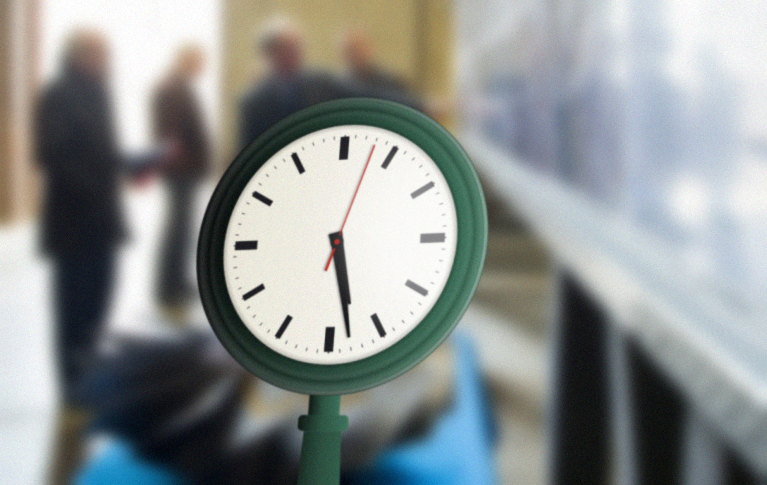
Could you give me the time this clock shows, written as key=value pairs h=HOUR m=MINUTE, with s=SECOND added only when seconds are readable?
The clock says h=5 m=28 s=3
